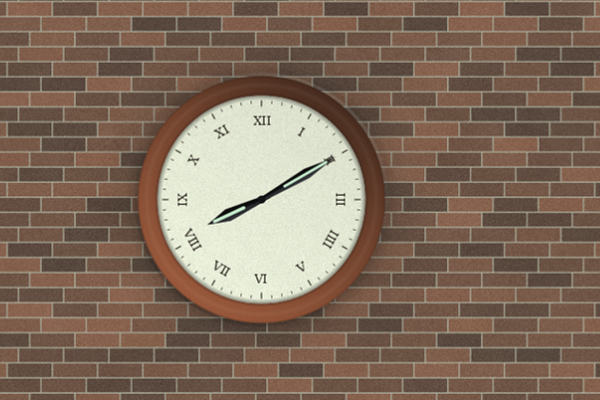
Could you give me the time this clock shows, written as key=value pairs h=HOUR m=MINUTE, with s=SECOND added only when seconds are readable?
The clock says h=8 m=10
